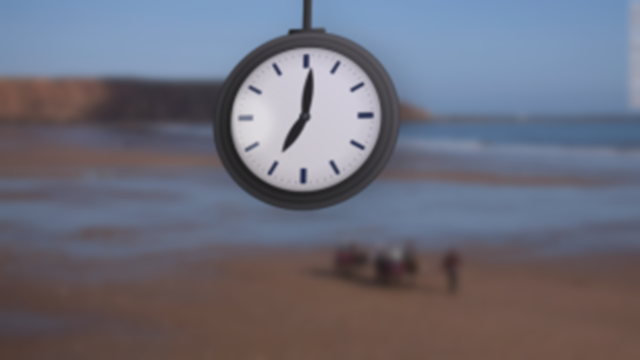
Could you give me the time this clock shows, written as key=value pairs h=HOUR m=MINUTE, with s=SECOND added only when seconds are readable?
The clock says h=7 m=1
